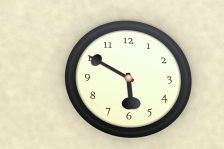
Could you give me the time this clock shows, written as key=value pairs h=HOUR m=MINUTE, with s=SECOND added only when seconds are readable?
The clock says h=5 m=50
